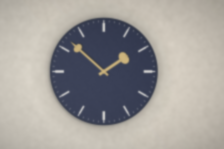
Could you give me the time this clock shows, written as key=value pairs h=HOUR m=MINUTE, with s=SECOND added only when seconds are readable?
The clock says h=1 m=52
